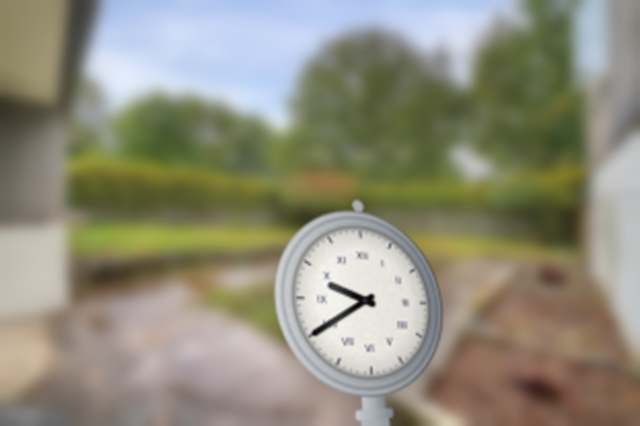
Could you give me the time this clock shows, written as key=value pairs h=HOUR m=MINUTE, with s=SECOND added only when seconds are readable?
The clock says h=9 m=40
